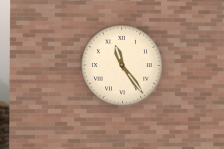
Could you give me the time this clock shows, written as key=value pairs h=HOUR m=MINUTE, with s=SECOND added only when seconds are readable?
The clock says h=11 m=24
